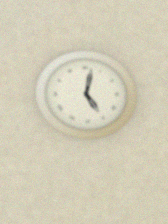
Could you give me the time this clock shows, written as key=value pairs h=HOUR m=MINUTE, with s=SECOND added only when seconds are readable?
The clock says h=5 m=2
